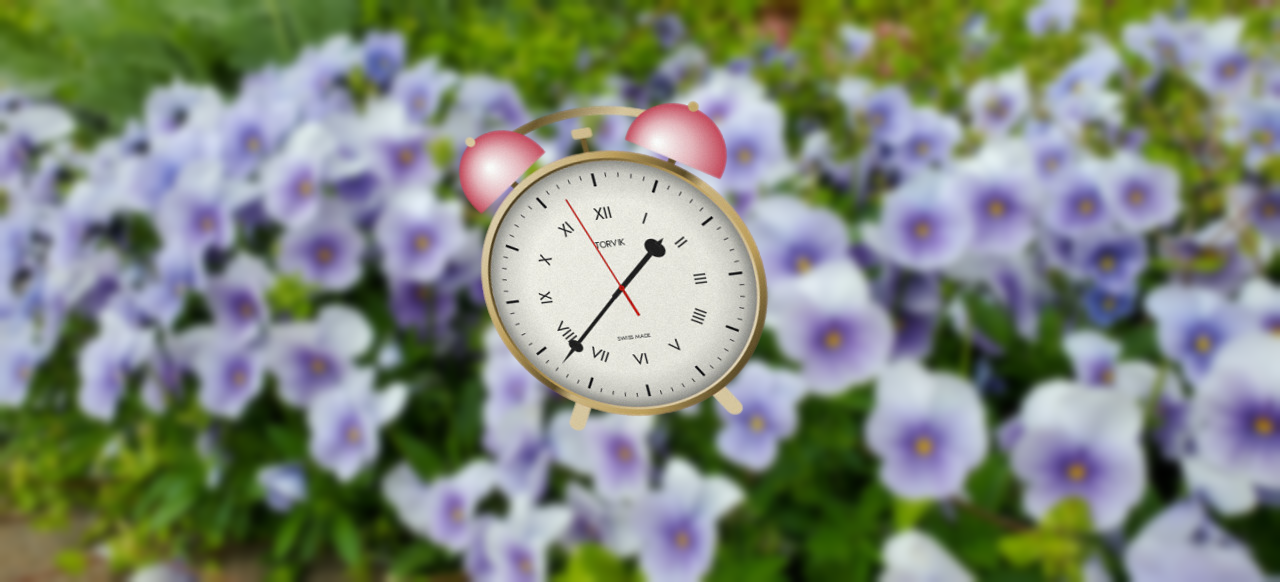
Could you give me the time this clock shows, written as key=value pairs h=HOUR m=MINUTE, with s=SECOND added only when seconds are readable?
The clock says h=1 m=37 s=57
